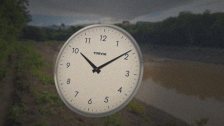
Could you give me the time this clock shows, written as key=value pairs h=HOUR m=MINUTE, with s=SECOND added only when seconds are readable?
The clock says h=10 m=9
